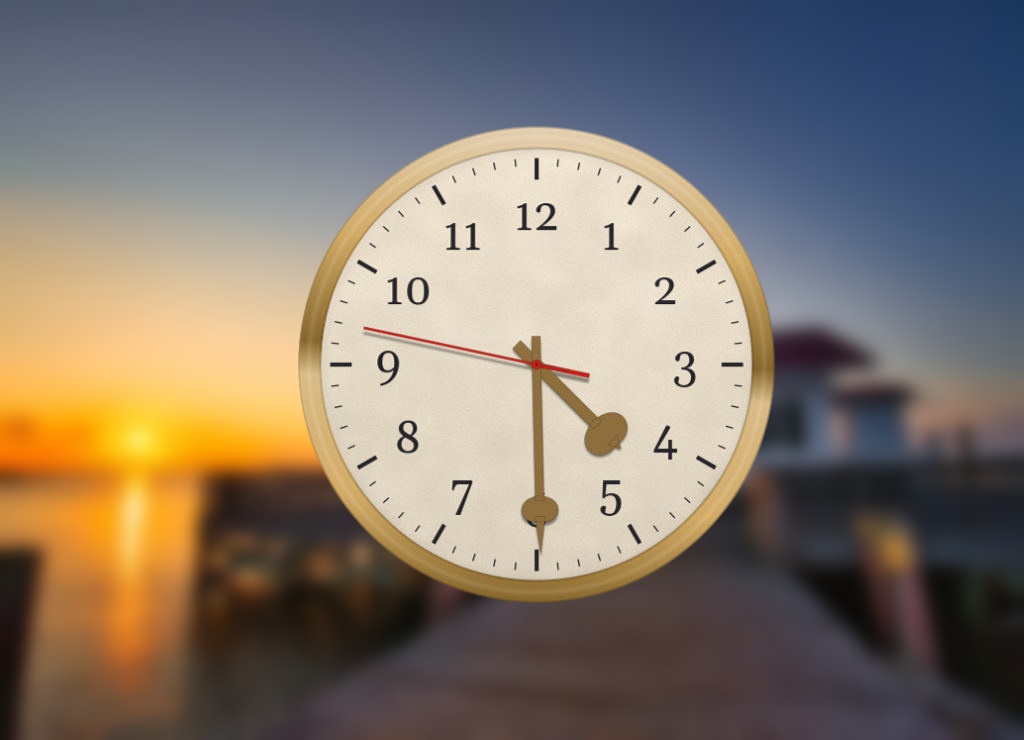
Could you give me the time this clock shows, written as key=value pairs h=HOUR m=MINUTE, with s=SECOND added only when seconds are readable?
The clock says h=4 m=29 s=47
